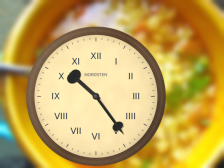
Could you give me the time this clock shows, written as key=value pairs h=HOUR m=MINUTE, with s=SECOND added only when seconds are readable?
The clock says h=10 m=24
